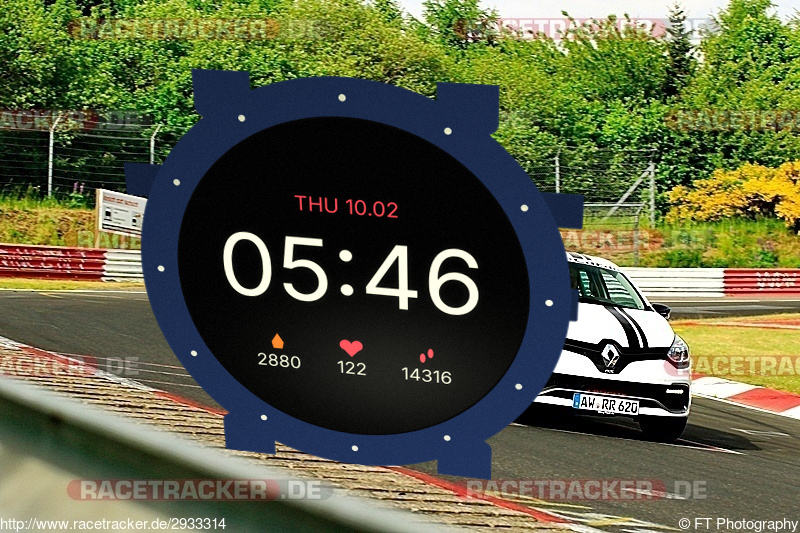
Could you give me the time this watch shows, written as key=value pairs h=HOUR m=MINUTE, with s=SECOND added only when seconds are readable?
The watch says h=5 m=46
